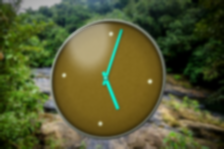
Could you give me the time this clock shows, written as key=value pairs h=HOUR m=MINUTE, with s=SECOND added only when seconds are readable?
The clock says h=5 m=2
